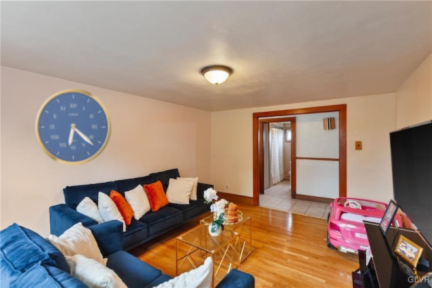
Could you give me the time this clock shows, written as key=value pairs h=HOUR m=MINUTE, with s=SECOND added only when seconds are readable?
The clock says h=6 m=22
